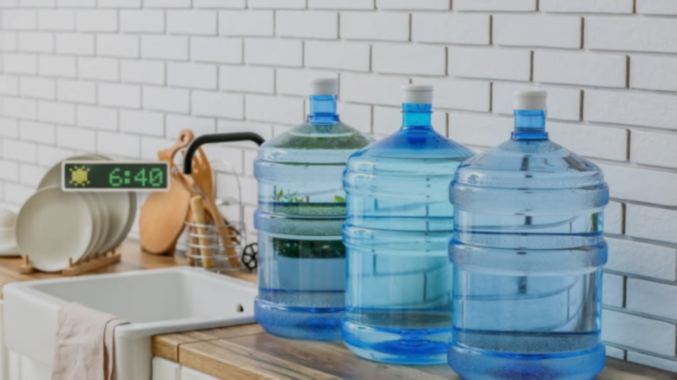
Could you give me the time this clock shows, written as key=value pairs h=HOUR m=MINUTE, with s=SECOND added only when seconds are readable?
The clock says h=6 m=40
